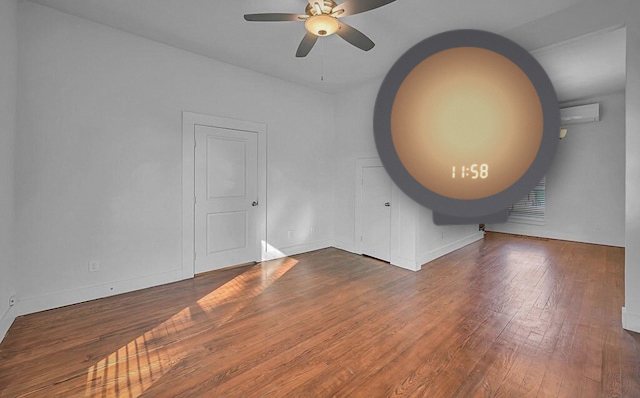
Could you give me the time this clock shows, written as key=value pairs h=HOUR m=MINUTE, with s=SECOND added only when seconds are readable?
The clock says h=11 m=58
